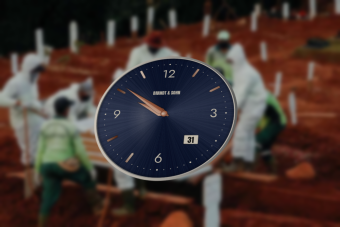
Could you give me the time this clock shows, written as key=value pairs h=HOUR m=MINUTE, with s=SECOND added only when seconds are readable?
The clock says h=9 m=51
